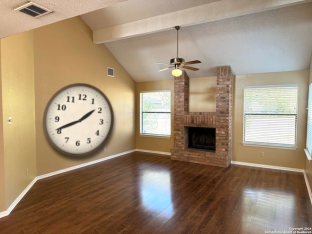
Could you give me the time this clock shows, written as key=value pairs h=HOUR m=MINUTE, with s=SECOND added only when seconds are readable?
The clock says h=1 m=41
